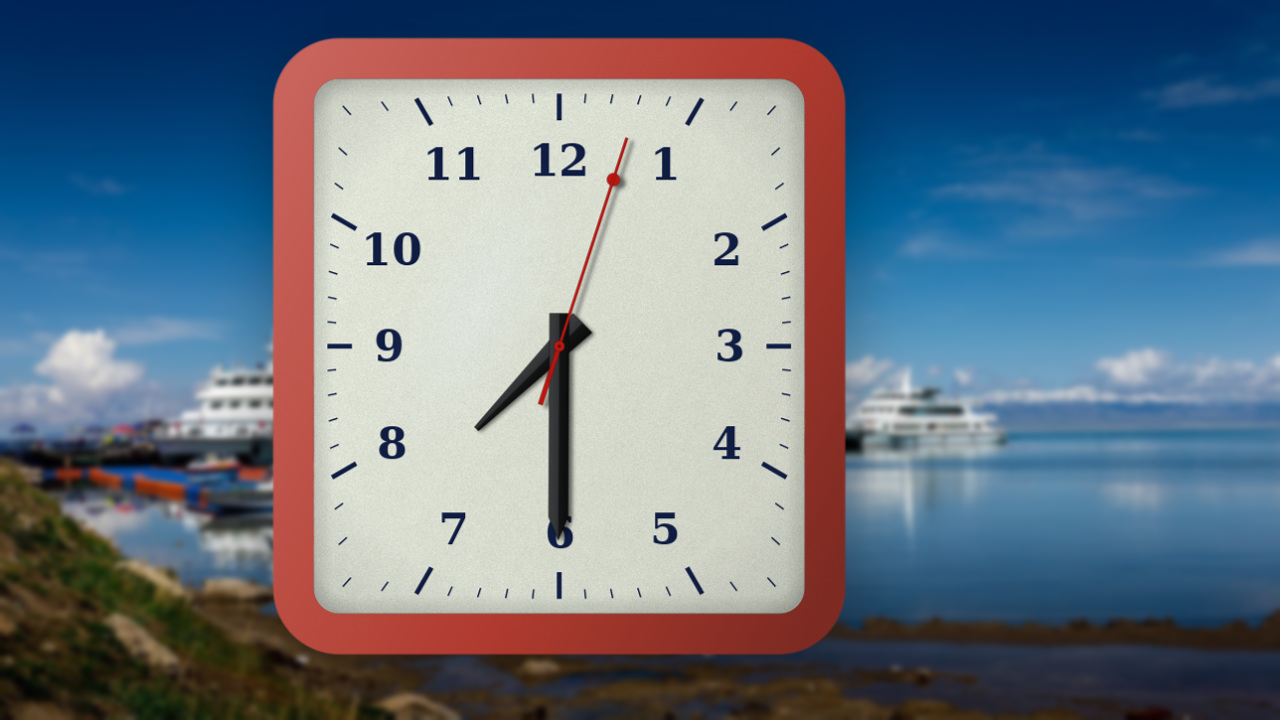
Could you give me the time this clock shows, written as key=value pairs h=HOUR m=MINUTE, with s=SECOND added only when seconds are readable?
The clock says h=7 m=30 s=3
